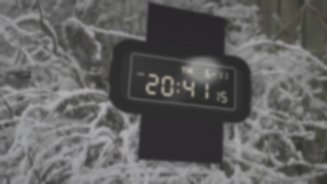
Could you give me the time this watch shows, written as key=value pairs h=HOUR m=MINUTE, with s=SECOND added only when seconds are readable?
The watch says h=20 m=41
